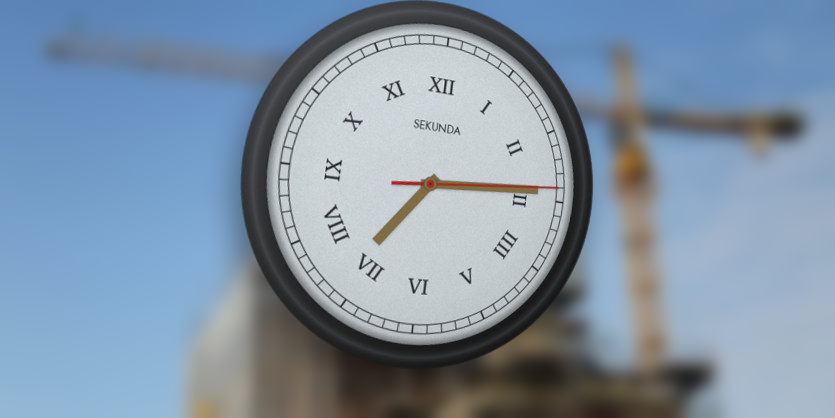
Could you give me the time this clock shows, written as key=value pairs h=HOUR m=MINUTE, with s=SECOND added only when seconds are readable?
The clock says h=7 m=14 s=14
